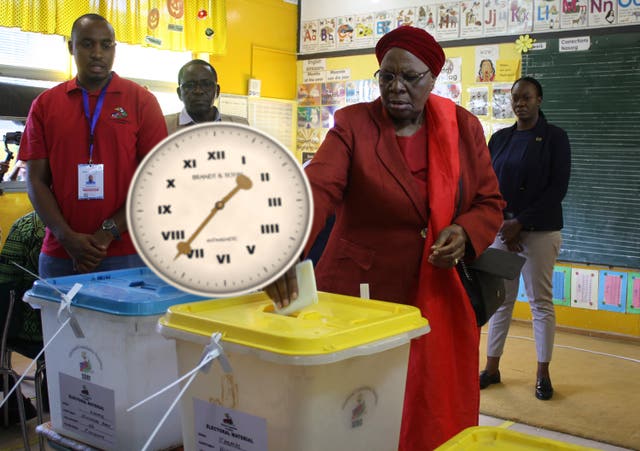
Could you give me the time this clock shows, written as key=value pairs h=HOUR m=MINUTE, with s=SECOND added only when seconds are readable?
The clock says h=1 m=37
